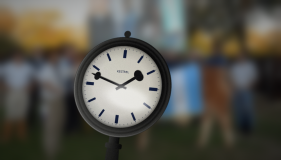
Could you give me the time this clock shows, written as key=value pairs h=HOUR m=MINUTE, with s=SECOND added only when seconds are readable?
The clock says h=1 m=48
